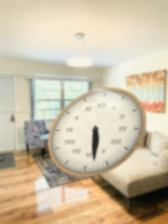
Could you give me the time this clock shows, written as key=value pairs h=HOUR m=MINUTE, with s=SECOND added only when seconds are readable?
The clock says h=5 m=28
